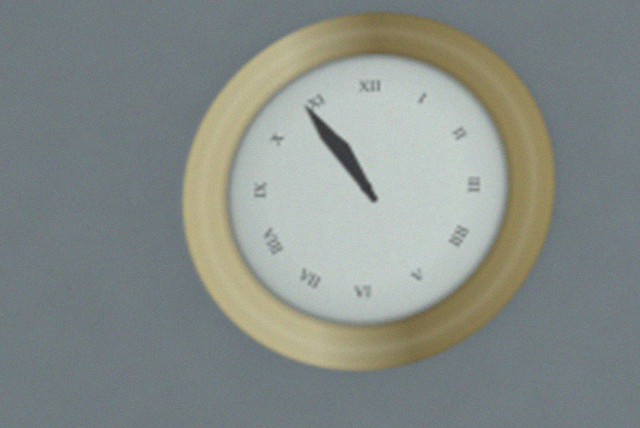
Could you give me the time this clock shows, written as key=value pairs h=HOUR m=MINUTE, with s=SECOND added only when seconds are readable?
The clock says h=10 m=54
